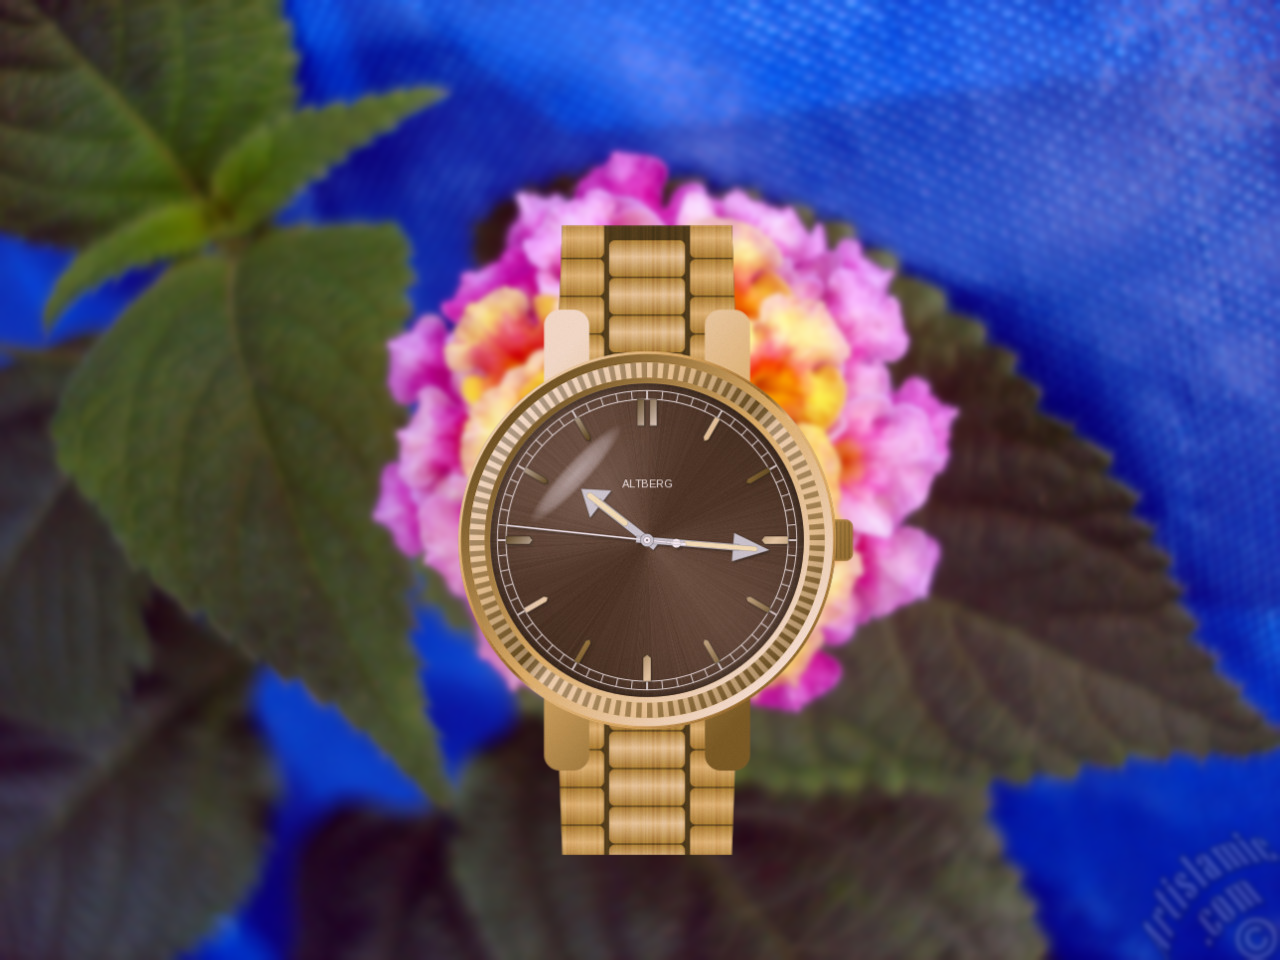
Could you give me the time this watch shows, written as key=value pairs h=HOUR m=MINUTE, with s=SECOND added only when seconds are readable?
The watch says h=10 m=15 s=46
